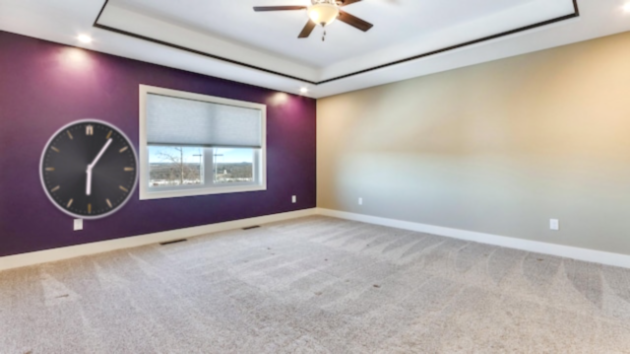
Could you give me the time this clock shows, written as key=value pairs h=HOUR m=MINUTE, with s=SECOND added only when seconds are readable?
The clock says h=6 m=6
